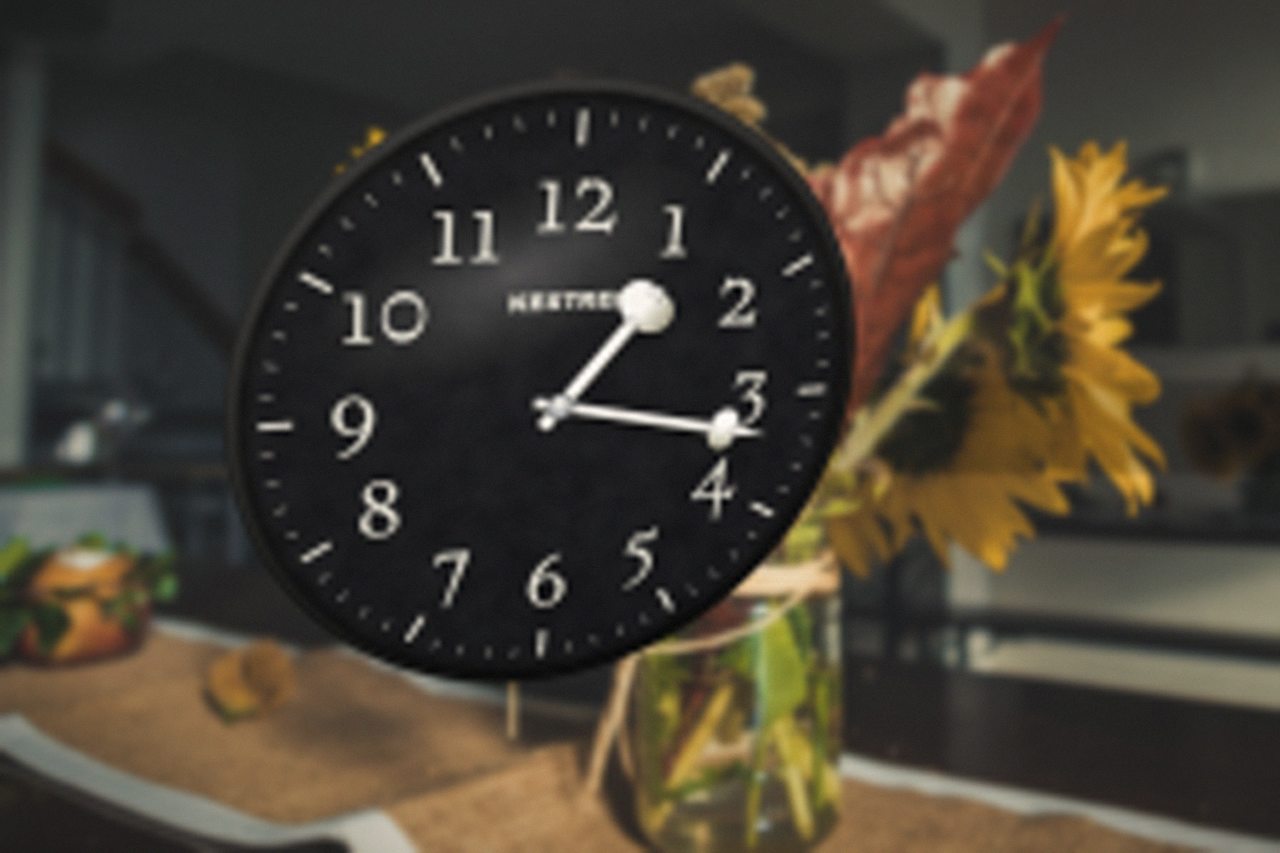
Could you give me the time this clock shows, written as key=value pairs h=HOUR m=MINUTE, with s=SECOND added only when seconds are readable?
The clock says h=1 m=17
